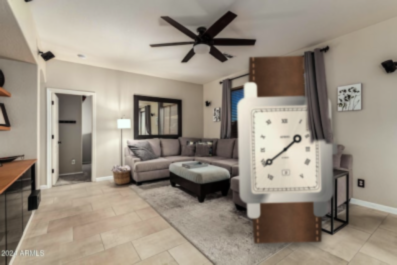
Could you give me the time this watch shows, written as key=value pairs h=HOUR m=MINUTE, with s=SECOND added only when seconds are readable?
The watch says h=1 m=39
